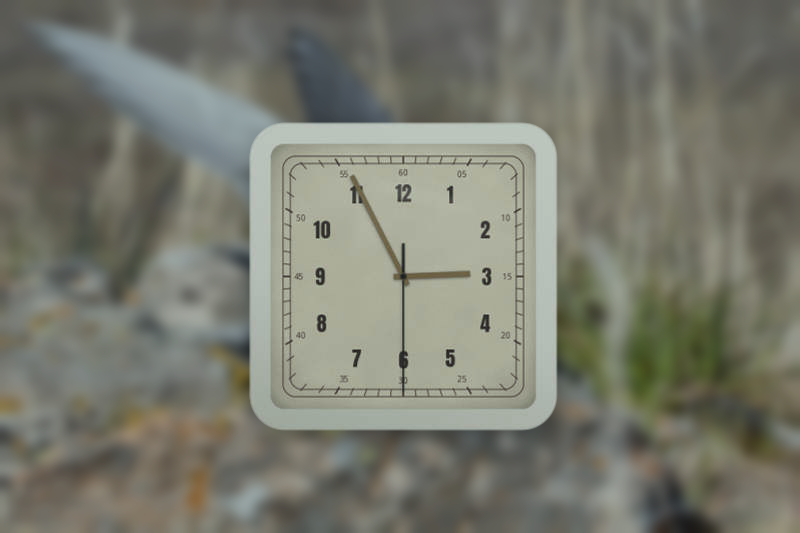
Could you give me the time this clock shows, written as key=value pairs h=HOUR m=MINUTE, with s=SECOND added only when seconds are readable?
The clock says h=2 m=55 s=30
